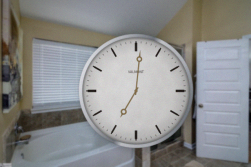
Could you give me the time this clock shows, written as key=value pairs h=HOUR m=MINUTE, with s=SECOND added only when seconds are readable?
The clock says h=7 m=1
